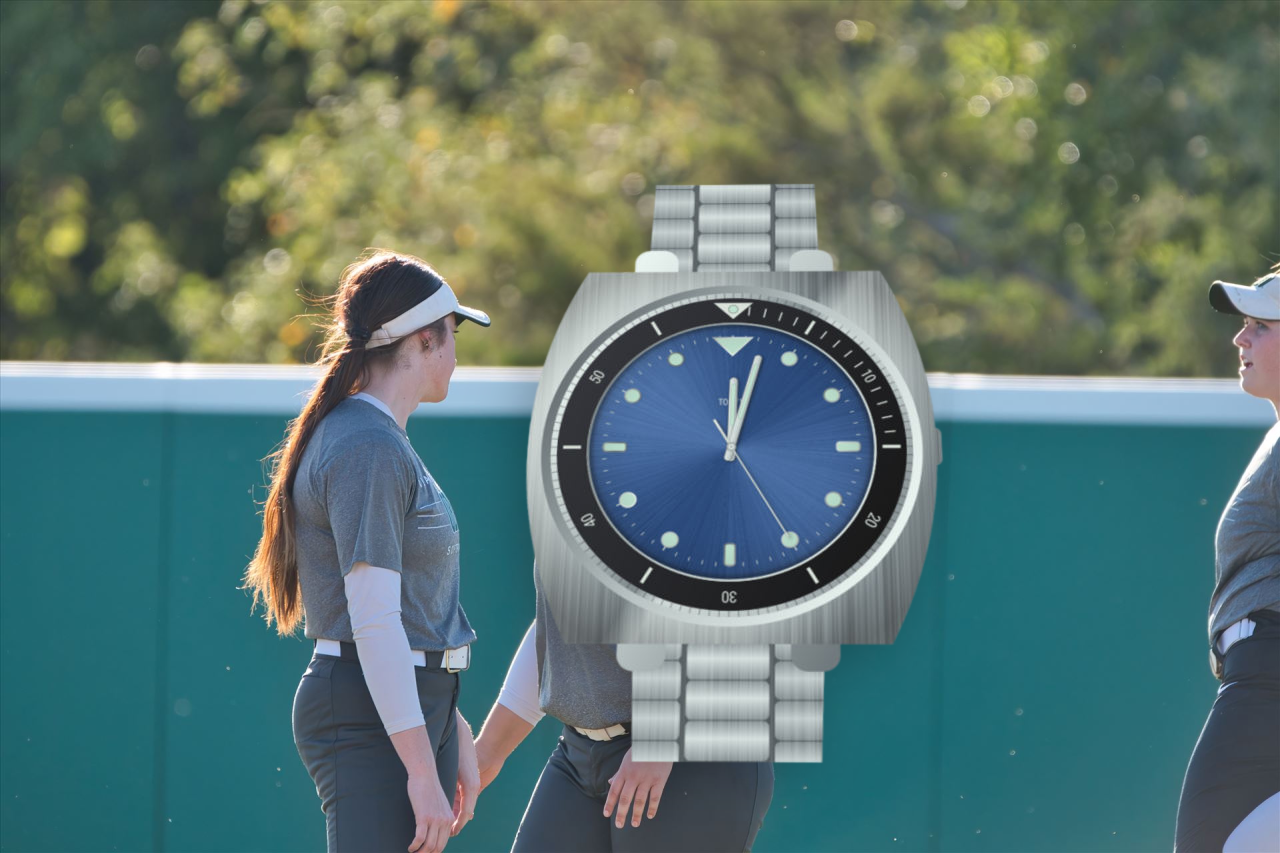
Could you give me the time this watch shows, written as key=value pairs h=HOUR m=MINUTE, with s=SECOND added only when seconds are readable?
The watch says h=12 m=2 s=25
